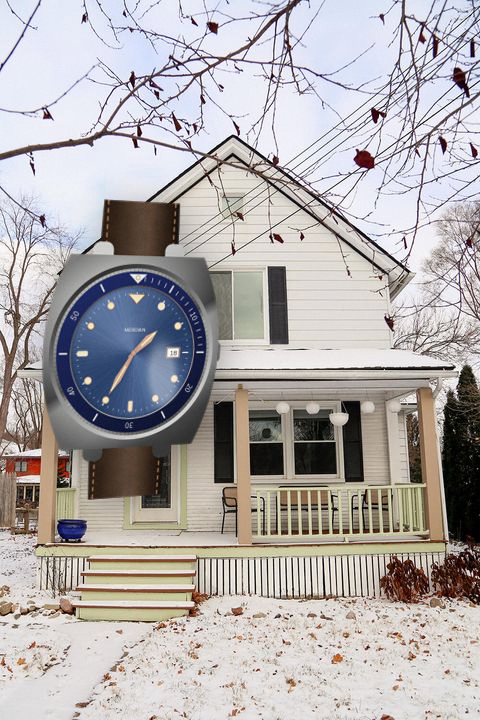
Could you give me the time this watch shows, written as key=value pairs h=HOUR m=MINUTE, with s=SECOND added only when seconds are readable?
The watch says h=1 m=35
